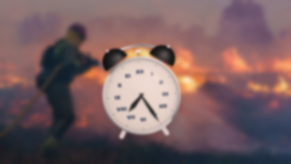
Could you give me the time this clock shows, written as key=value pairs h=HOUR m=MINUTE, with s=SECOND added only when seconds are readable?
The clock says h=7 m=25
